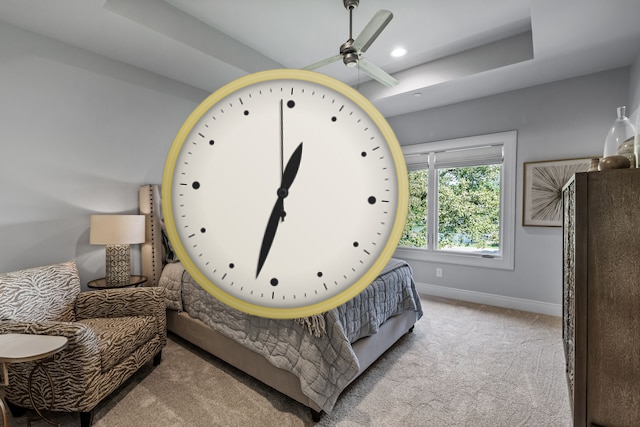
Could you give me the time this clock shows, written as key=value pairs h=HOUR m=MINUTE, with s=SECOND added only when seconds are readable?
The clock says h=12 m=31 s=59
